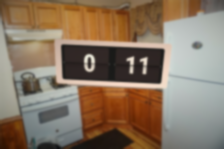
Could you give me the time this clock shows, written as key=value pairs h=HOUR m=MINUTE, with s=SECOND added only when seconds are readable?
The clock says h=0 m=11
